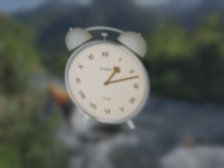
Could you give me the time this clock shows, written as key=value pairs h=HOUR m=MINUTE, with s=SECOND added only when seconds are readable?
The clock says h=1 m=12
